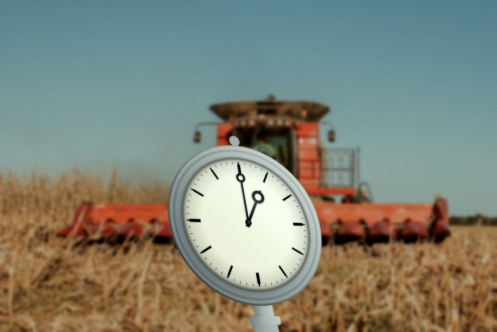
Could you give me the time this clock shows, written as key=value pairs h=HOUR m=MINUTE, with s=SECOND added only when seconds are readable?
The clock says h=1 m=0
